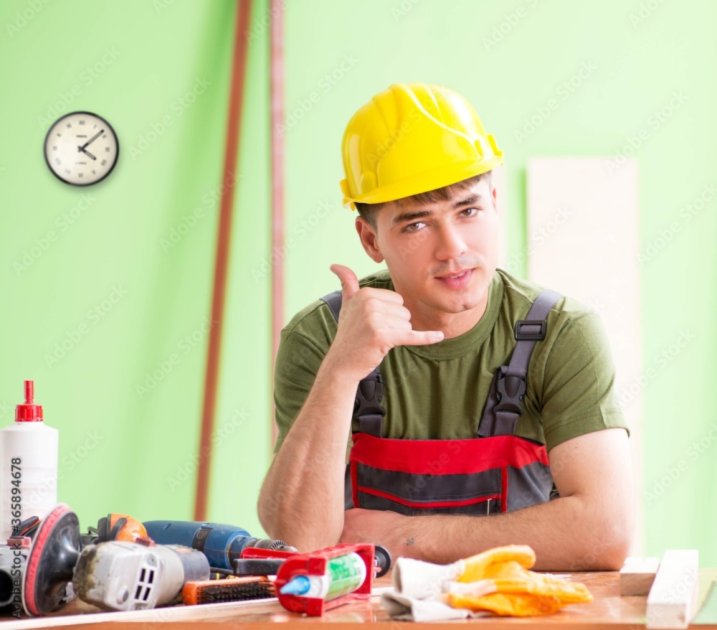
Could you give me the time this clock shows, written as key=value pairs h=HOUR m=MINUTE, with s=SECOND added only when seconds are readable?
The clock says h=4 m=8
